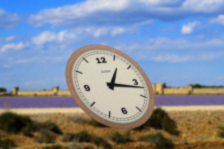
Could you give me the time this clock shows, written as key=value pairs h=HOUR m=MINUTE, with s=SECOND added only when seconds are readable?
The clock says h=1 m=17
